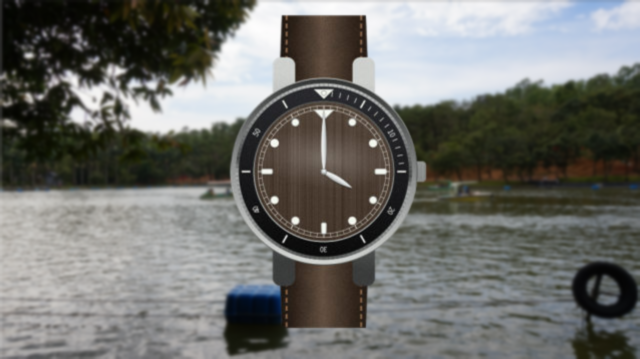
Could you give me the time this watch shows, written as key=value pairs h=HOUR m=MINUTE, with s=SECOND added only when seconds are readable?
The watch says h=4 m=0
